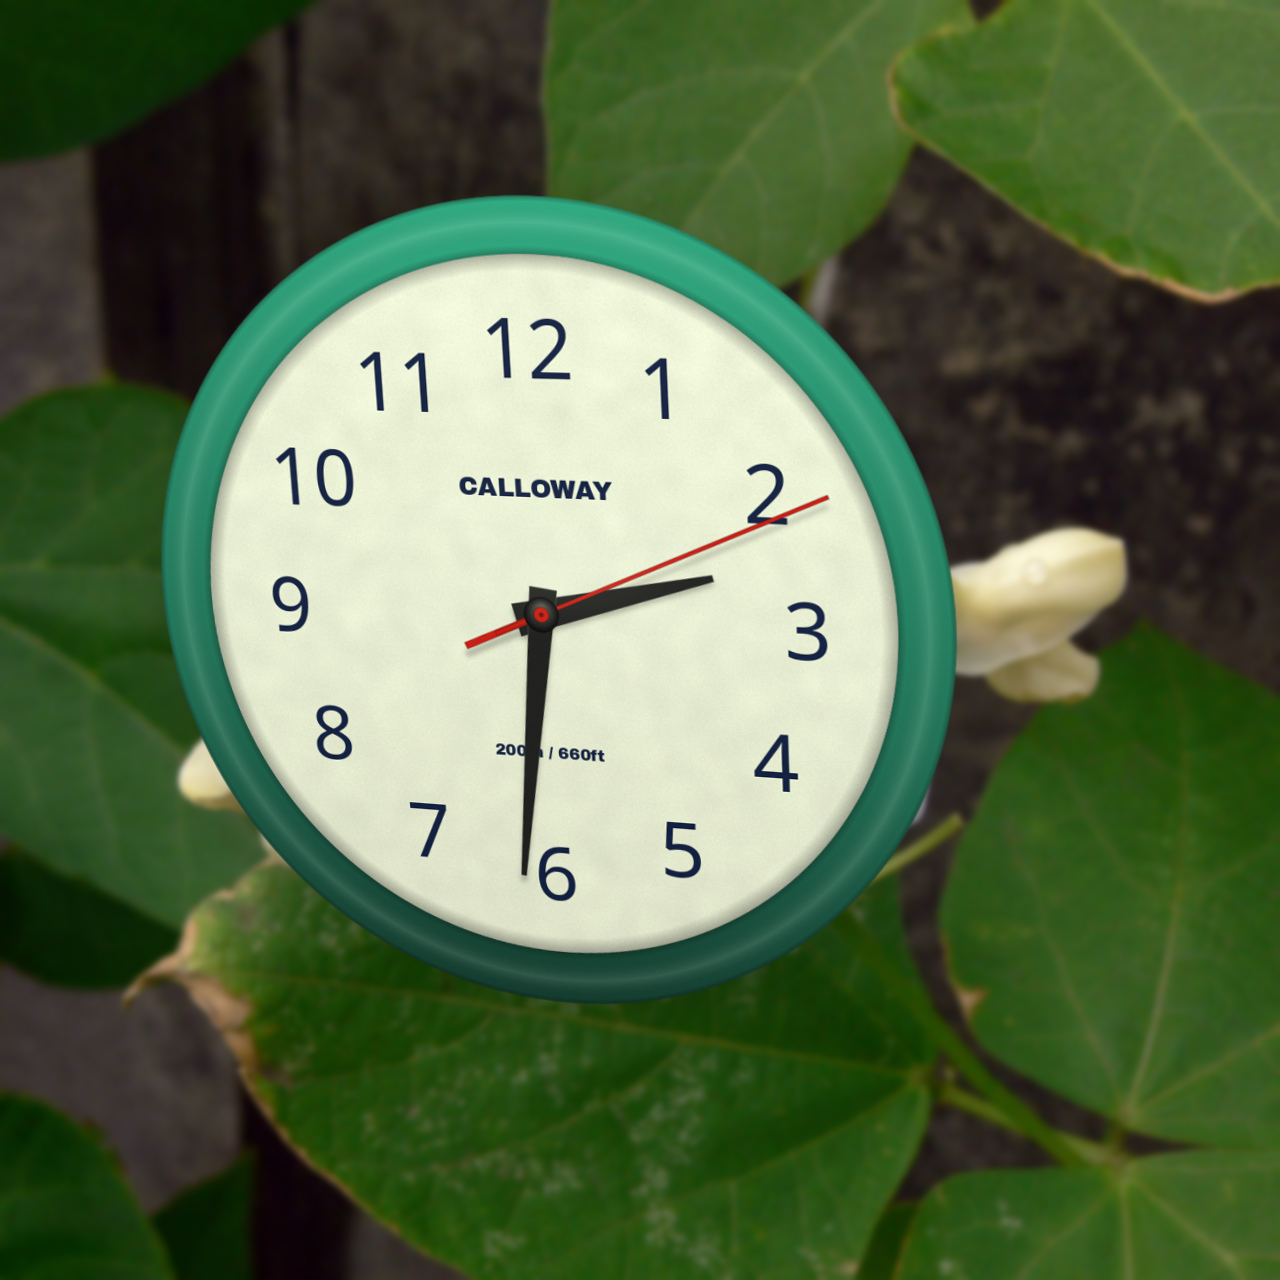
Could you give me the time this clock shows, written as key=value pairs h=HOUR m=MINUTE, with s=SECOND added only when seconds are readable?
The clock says h=2 m=31 s=11
